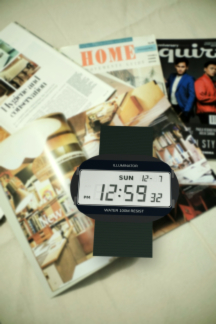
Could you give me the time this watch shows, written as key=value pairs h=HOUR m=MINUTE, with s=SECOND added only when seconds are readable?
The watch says h=12 m=59 s=32
